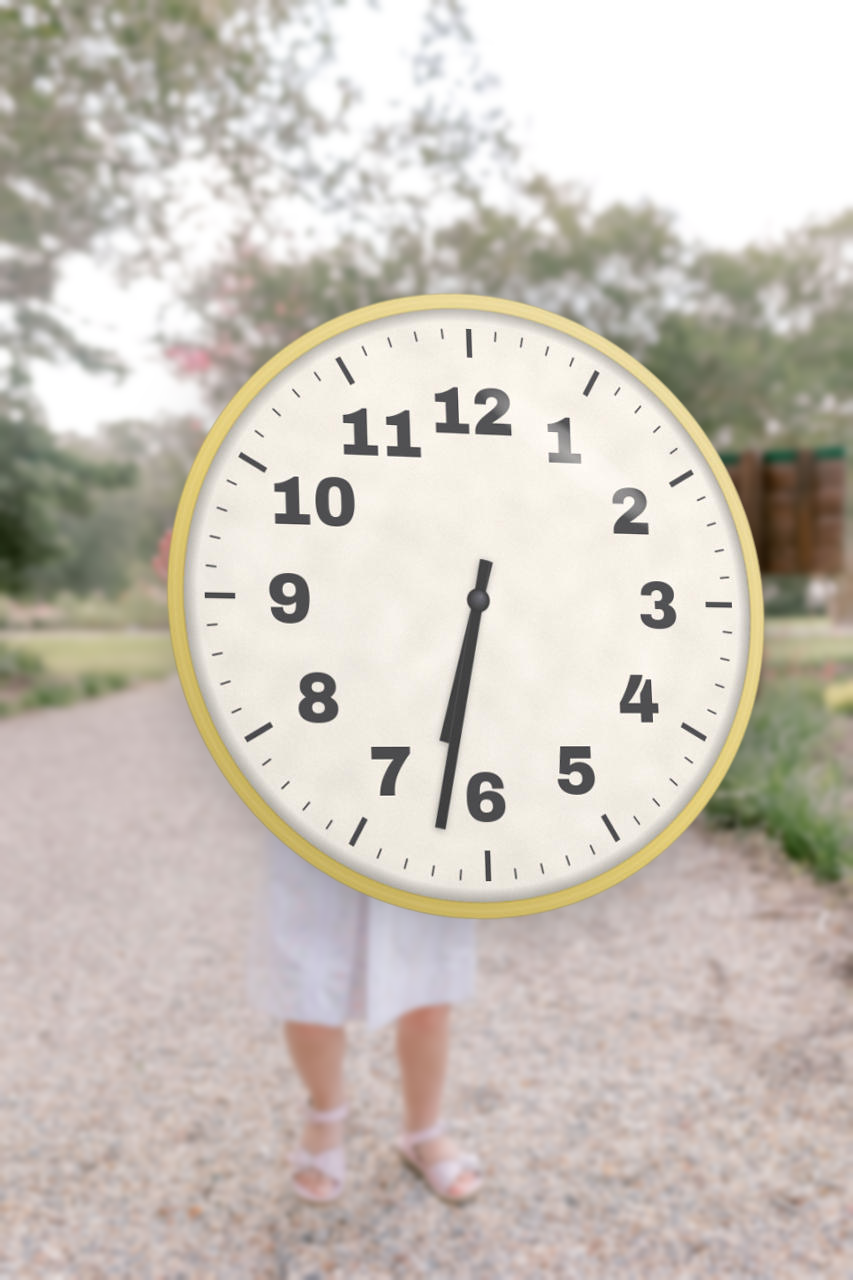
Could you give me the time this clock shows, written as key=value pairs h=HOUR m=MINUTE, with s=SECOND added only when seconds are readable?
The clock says h=6 m=32
